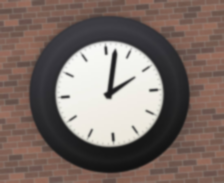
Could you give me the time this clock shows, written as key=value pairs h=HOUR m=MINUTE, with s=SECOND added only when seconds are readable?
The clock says h=2 m=2
